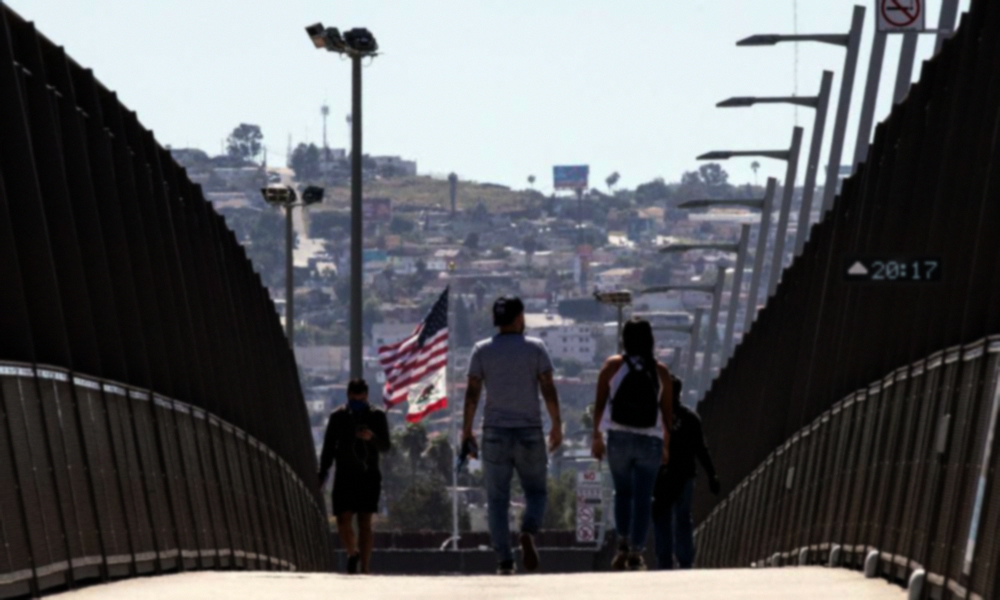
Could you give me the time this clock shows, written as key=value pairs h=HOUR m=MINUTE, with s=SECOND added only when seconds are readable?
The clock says h=20 m=17
